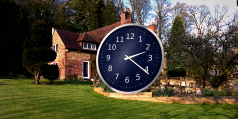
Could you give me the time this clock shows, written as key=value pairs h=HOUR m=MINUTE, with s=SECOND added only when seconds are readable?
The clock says h=2 m=21
